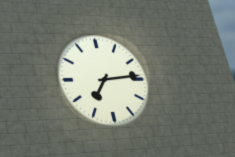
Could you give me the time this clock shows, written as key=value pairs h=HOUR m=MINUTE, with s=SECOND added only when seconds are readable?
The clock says h=7 m=14
